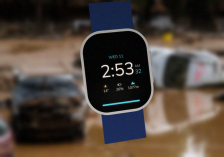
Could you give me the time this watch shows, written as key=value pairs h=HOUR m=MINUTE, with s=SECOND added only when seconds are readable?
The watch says h=2 m=53
